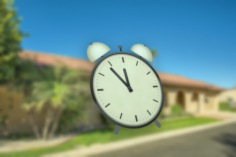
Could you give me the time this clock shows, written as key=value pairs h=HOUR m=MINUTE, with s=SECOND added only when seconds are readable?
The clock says h=11 m=54
